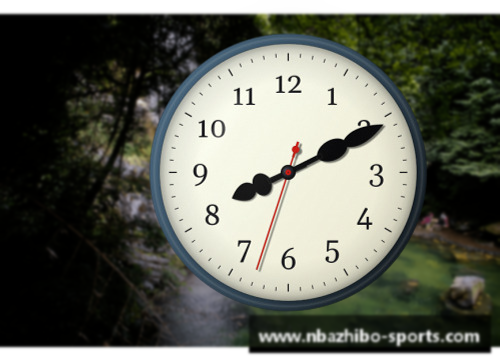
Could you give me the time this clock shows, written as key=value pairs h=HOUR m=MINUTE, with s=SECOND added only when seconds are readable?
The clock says h=8 m=10 s=33
